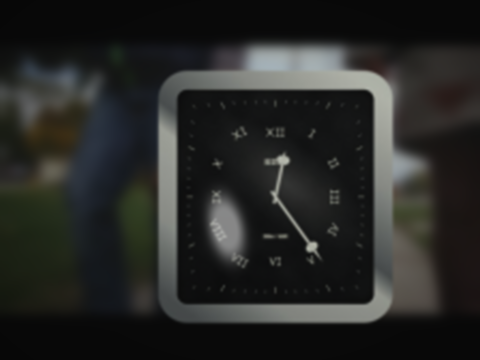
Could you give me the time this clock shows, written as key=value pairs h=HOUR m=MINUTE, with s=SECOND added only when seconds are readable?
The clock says h=12 m=24
